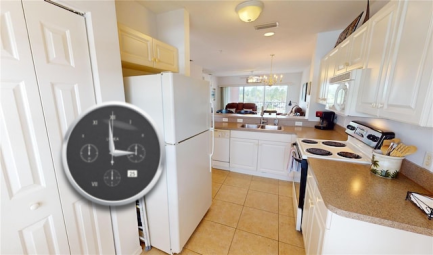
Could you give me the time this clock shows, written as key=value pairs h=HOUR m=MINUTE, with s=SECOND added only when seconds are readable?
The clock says h=2 m=59
